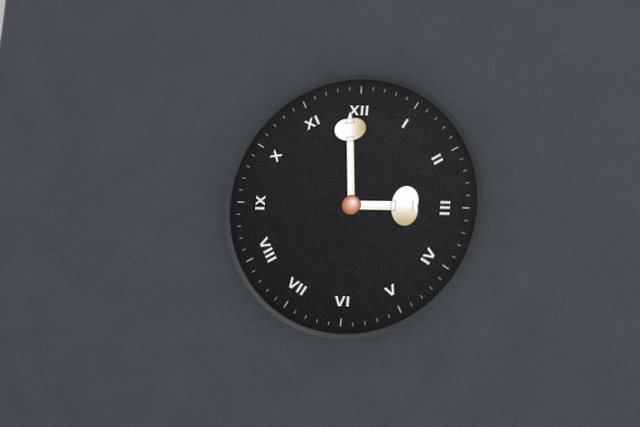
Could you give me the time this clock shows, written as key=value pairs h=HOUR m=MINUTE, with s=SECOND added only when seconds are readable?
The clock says h=2 m=59
